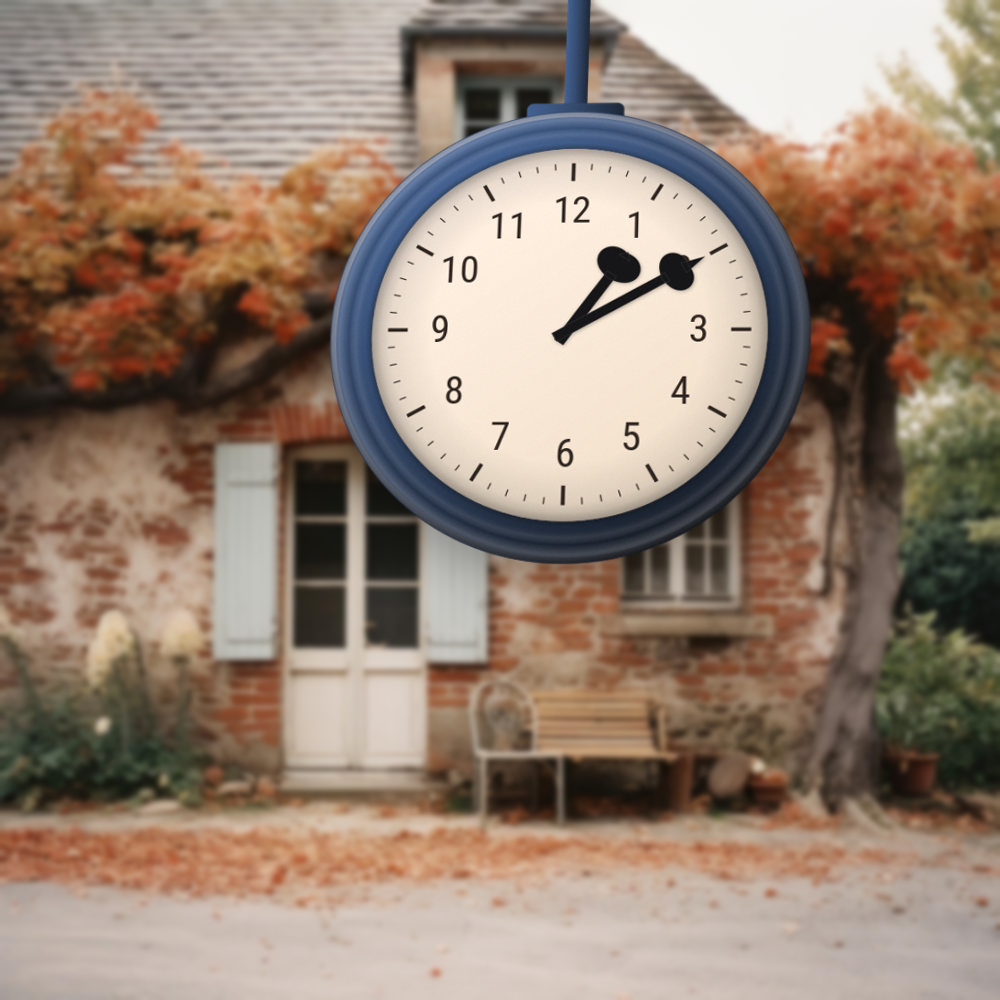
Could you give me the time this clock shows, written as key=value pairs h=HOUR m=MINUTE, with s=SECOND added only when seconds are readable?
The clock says h=1 m=10
